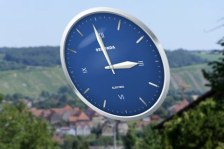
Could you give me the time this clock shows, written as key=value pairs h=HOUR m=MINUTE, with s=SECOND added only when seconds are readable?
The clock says h=2 m=59
